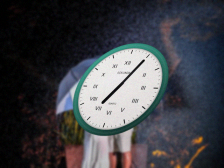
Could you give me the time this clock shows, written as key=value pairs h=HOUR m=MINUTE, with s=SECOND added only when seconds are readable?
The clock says h=7 m=5
